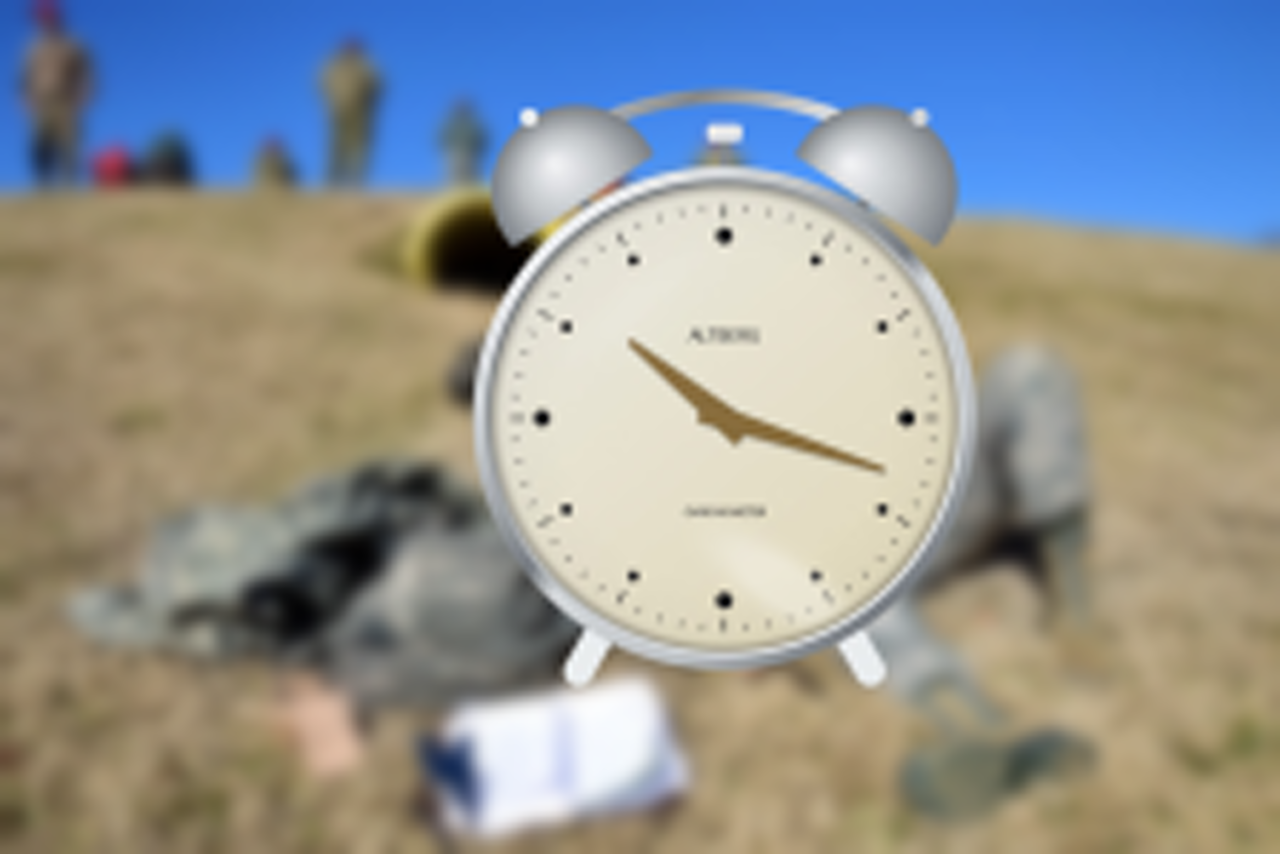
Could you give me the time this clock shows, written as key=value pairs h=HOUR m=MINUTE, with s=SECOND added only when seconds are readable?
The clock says h=10 m=18
